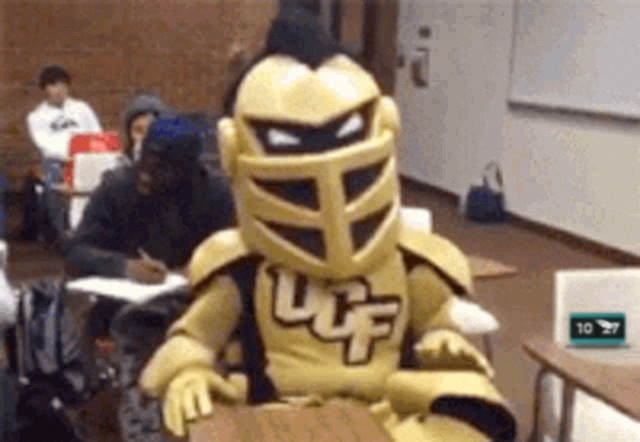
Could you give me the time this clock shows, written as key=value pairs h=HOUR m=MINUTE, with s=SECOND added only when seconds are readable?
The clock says h=10 m=27
